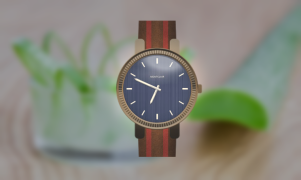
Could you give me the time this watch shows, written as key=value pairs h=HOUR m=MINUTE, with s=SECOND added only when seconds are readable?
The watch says h=6 m=49
